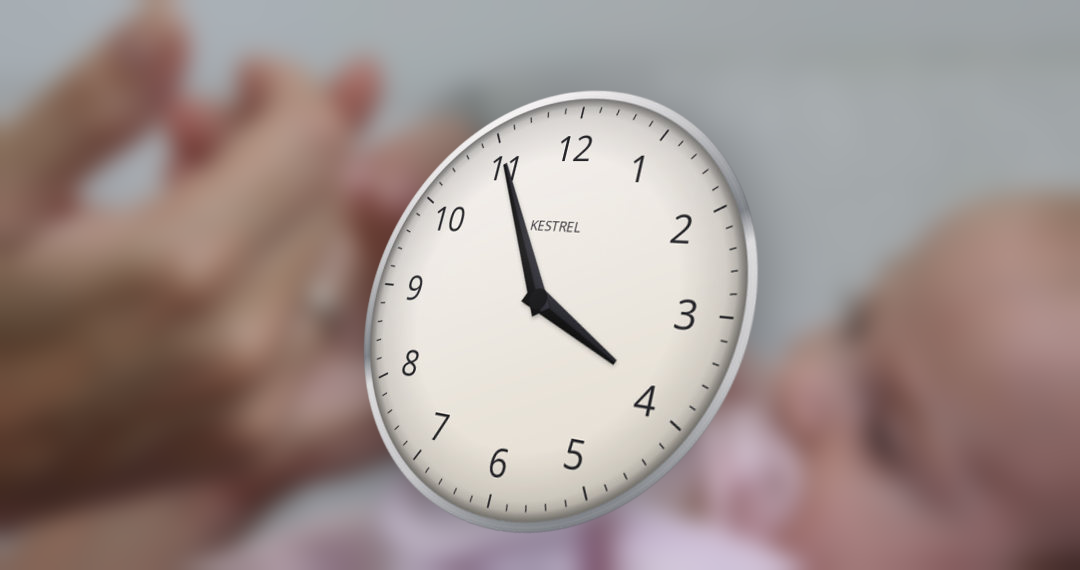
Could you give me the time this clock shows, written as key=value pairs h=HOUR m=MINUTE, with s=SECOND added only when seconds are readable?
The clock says h=3 m=55
